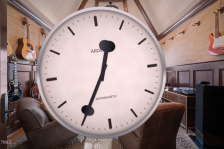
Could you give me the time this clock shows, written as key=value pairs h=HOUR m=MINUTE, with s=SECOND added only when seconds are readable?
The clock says h=12 m=35
